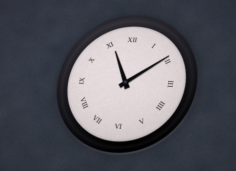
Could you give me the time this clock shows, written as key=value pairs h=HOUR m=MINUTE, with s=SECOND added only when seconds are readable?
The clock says h=11 m=9
